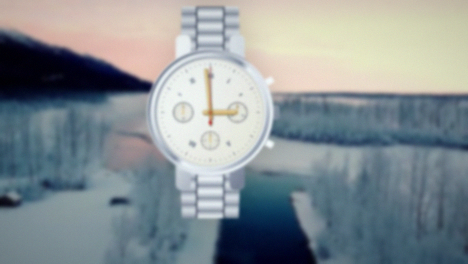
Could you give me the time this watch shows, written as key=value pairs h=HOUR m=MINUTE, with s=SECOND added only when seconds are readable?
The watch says h=2 m=59
